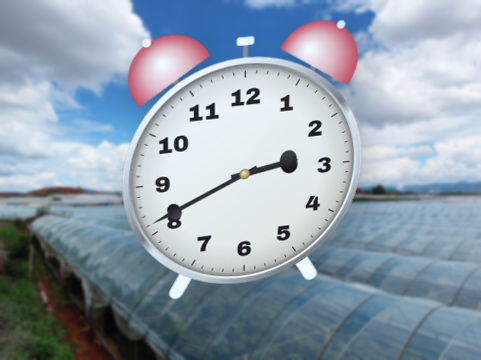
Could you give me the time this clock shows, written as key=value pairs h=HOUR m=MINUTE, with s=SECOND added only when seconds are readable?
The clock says h=2 m=41
